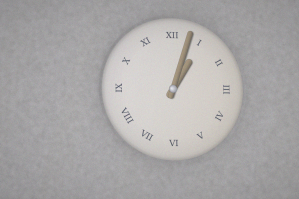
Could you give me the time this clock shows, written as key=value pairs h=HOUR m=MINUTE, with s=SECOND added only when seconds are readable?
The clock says h=1 m=3
